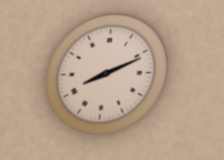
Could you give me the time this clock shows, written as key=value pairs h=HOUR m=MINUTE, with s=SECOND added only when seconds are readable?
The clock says h=8 m=11
